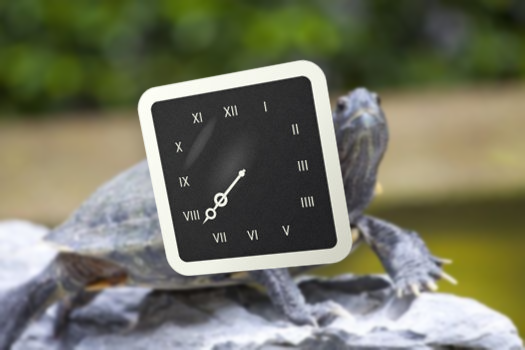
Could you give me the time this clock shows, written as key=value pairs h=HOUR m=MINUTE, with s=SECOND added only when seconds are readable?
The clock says h=7 m=38
